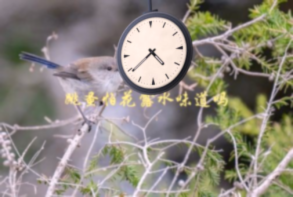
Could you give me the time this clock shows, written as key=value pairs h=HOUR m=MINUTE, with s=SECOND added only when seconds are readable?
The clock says h=4 m=39
